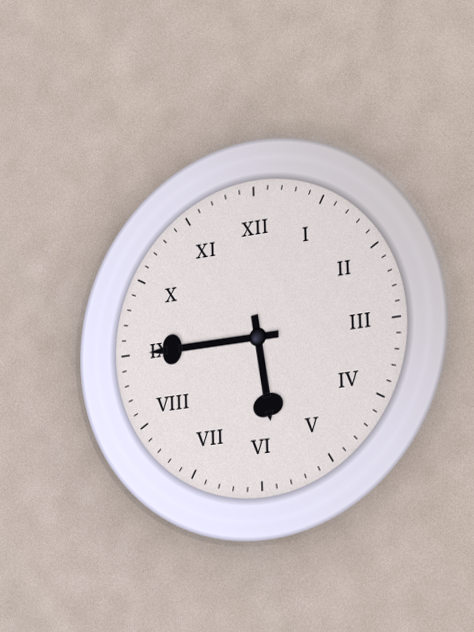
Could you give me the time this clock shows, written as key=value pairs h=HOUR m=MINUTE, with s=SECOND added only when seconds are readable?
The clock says h=5 m=45
